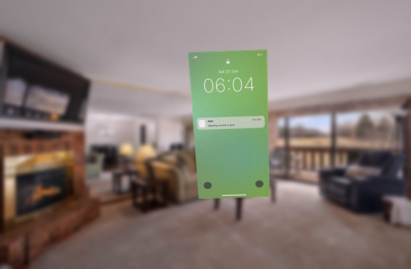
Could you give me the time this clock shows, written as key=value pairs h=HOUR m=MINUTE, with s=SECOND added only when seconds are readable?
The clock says h=6 m=4
